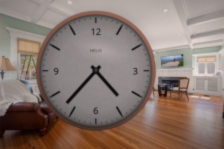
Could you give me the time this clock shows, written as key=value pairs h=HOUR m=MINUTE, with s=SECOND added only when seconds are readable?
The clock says h=4 m=37
